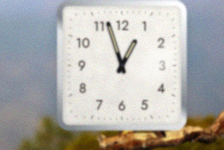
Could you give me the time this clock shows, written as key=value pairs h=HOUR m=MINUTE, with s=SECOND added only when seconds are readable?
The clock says h=12 m=57
